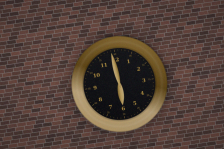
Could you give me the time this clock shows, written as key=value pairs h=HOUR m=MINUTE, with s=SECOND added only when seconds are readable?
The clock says h=5 m=59
